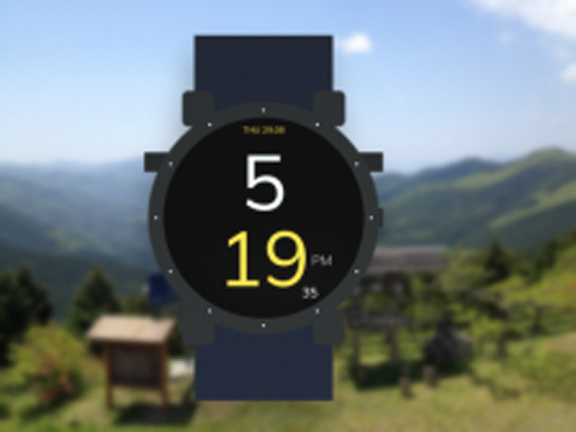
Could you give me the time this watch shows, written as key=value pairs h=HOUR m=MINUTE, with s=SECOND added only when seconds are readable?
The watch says h=5 m=19
